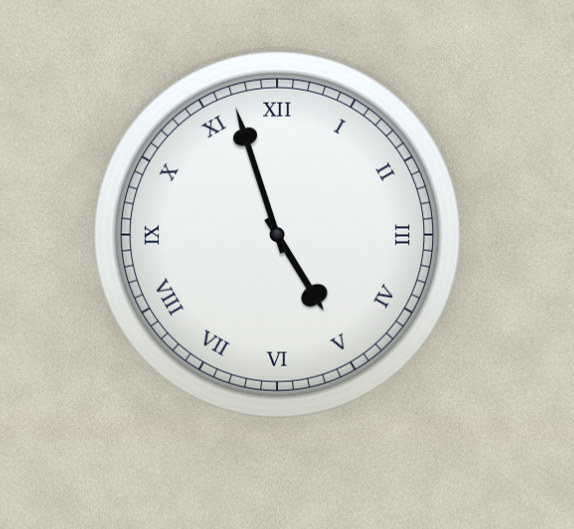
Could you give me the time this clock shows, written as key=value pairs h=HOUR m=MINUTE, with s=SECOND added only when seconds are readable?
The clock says h=4 m=57
